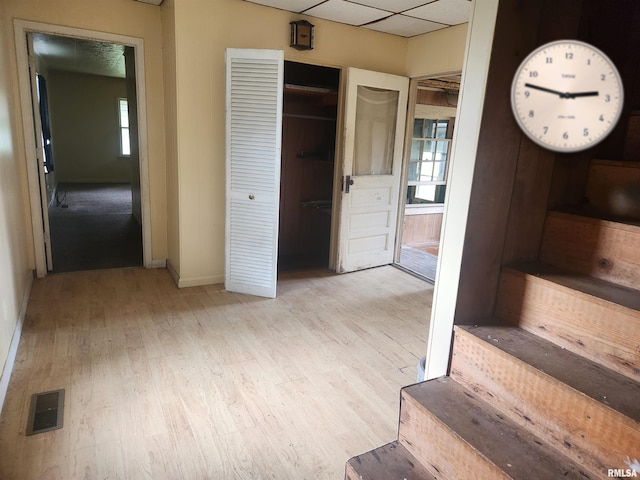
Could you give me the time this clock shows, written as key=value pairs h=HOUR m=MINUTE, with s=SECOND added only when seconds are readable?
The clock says h=2 m=47
